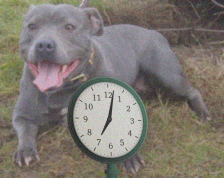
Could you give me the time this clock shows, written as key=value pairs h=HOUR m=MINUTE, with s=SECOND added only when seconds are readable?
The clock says h=7 m=2
